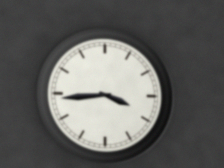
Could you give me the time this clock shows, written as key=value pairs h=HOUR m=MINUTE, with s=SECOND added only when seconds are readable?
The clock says h=3 m=44
